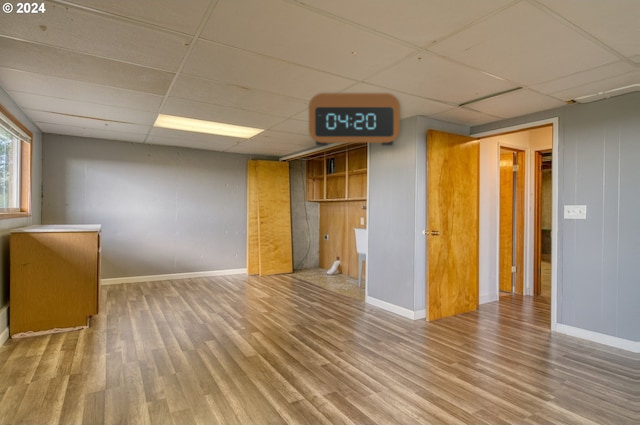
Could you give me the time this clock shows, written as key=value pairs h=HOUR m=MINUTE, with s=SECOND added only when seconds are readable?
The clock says h=4 m=20
